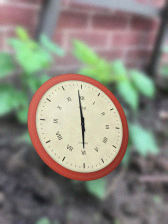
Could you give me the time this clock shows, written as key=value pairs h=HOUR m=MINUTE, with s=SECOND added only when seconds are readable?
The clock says h=5 m=59
